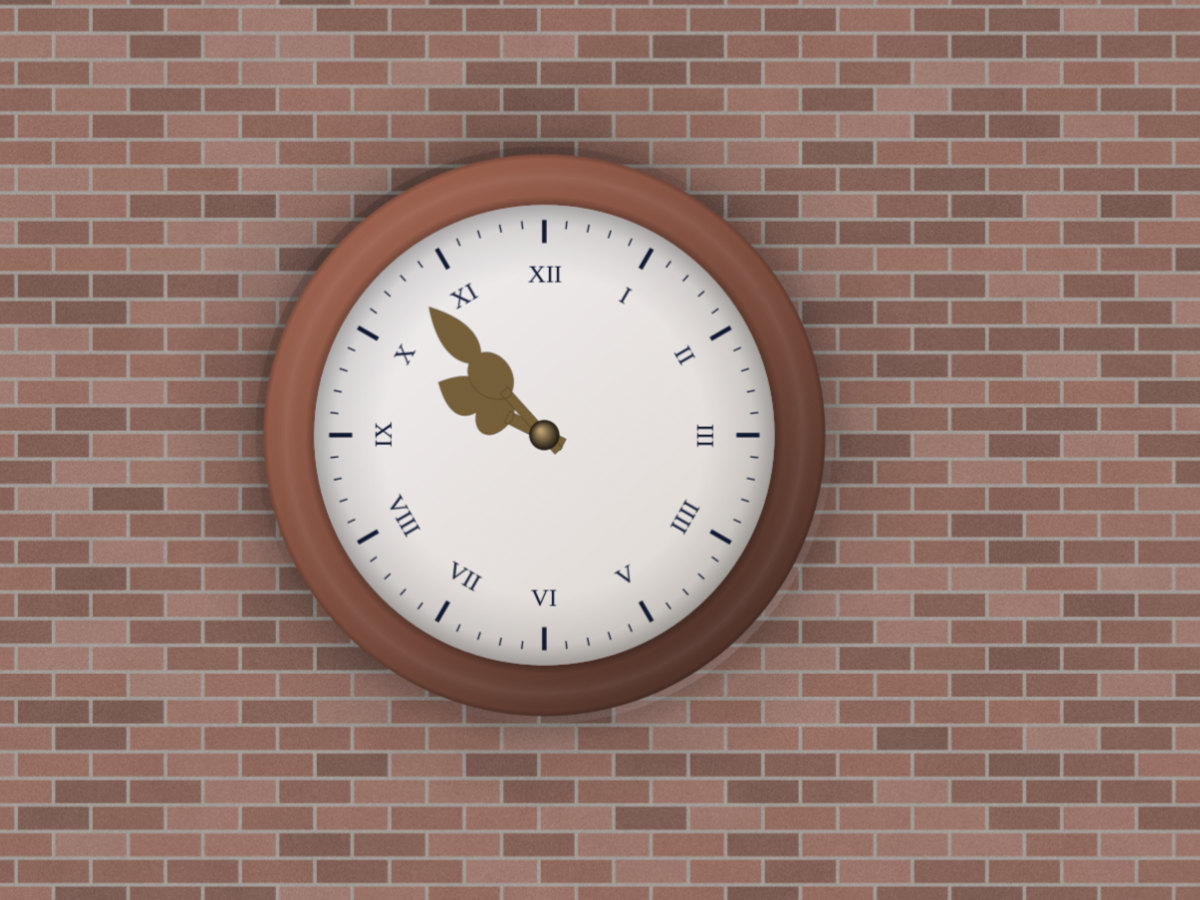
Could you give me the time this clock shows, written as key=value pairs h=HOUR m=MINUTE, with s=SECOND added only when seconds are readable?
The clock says h=9 m=53
